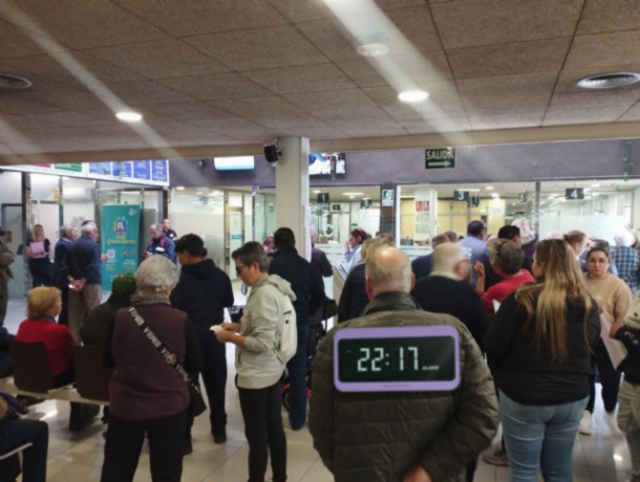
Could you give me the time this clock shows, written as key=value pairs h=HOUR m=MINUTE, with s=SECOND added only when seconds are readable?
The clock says h=22 m=17
